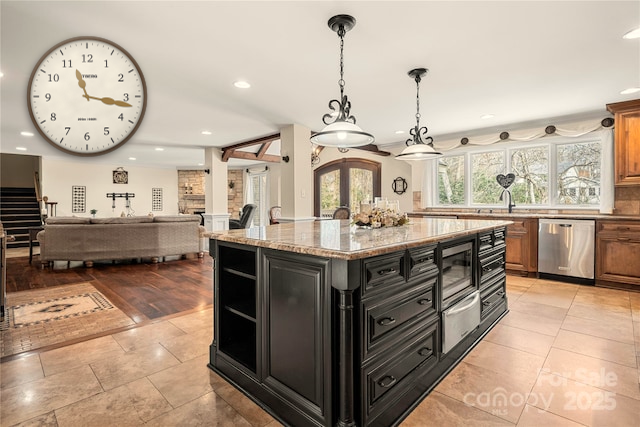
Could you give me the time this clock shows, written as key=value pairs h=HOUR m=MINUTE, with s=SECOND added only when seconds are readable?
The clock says h=11 m=17
